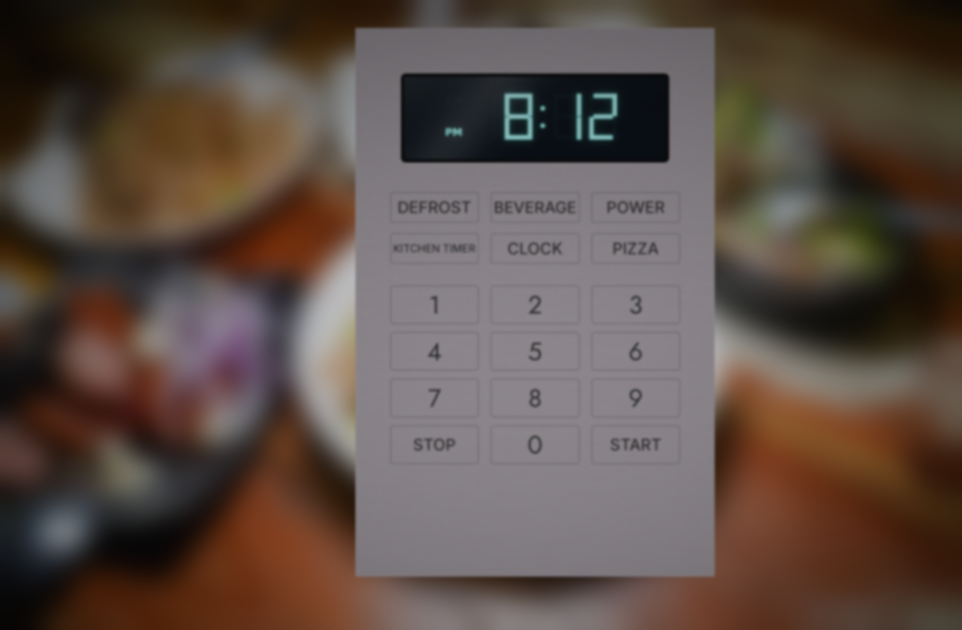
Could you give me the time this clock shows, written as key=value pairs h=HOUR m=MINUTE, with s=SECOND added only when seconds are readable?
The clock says h=8 m=12
